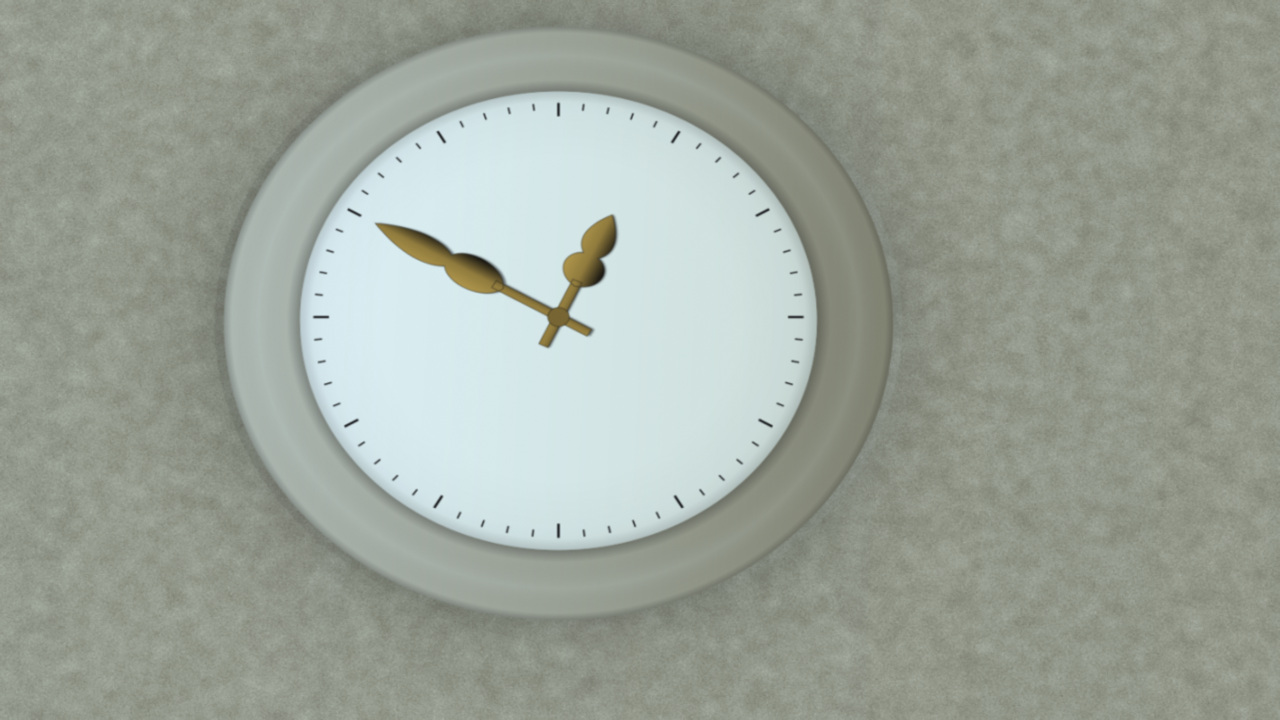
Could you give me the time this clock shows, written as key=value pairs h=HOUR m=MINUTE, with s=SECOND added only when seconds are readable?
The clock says h=12 m=50
